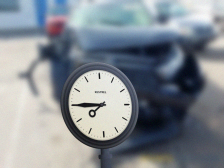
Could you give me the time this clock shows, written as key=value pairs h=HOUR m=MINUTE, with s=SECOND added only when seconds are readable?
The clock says h=7 m=45
